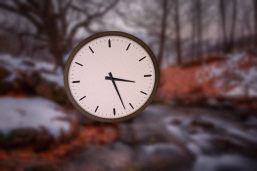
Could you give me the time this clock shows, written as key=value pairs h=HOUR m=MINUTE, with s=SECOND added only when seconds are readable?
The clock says h=3 m=27
